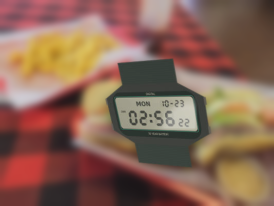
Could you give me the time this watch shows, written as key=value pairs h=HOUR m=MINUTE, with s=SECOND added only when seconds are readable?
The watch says h=2 m=56 s=22
